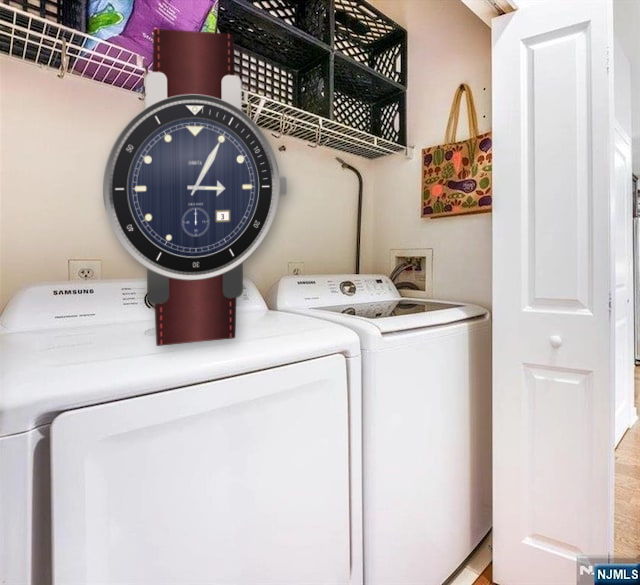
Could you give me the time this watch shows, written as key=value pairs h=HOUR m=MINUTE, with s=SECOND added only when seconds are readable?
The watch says h=3 m=5
